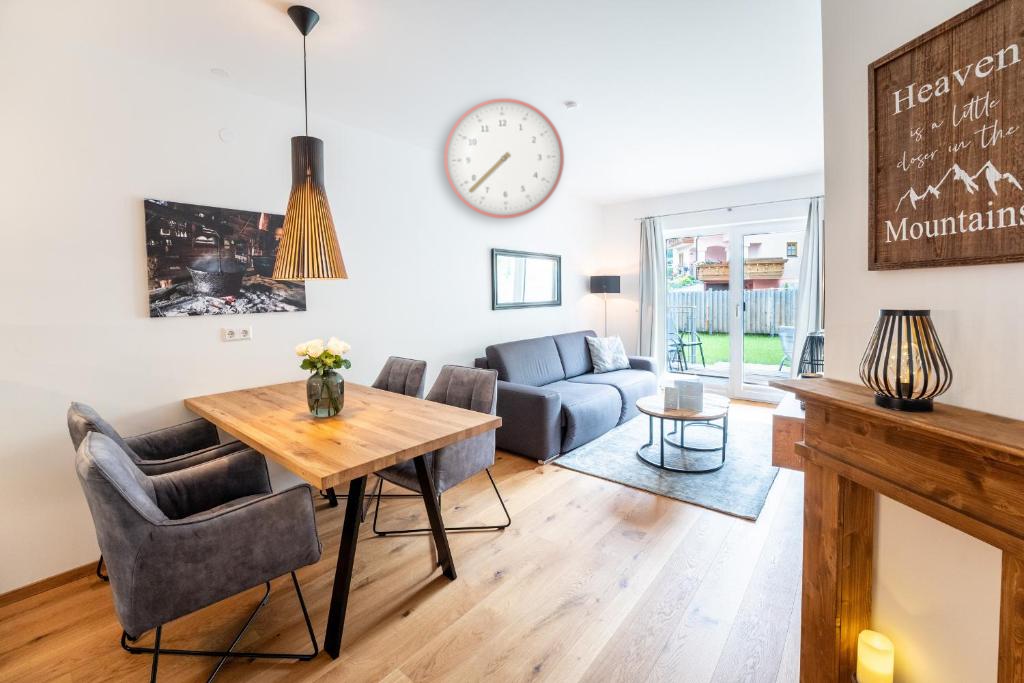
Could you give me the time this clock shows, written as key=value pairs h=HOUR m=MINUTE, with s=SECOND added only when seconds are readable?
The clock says h=7 m=38
